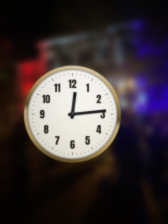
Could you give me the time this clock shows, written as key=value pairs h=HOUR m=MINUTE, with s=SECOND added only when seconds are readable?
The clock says h=12 m=14
